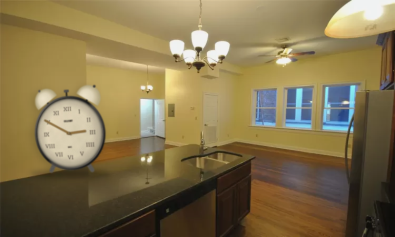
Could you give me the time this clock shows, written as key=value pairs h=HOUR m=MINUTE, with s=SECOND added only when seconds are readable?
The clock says h=2 m=50
